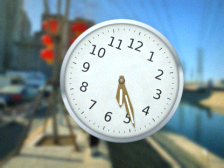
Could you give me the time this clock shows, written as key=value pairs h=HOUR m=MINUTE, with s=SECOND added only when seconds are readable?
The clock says h=5 m=24
